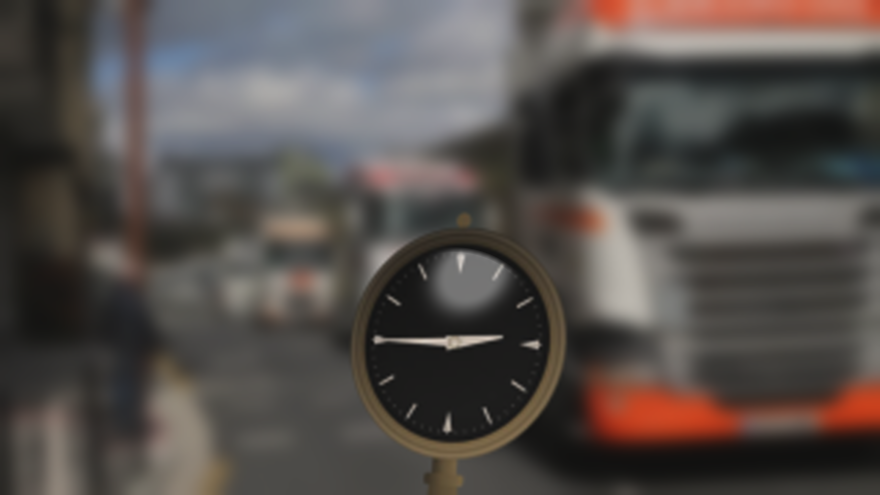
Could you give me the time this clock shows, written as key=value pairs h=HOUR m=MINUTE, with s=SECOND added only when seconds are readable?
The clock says h=2 m=45
